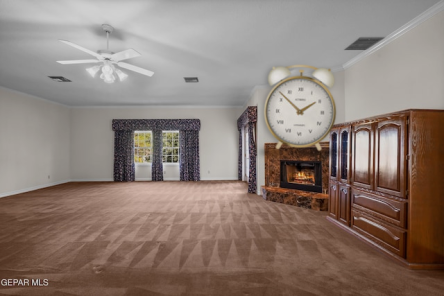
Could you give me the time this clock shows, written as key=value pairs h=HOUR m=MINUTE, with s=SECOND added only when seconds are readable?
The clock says h=1 m=52
